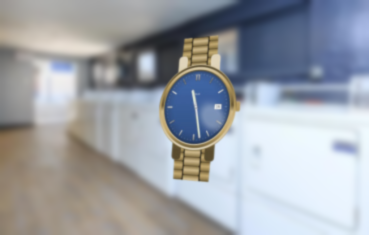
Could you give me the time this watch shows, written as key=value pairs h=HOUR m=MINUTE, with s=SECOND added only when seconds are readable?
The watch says h=11 m=28
